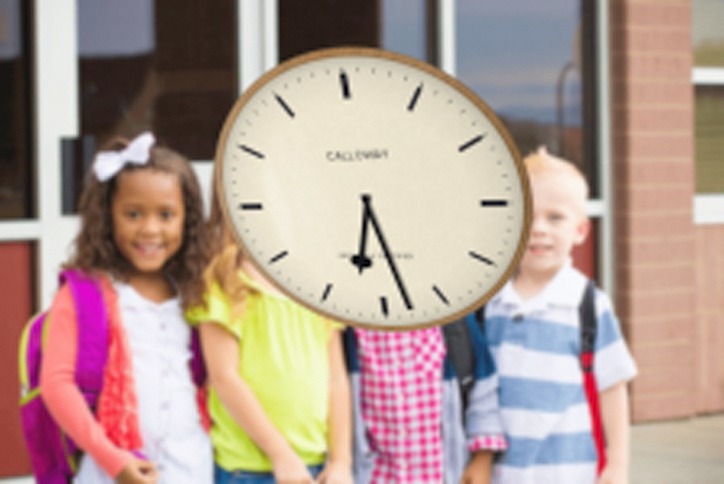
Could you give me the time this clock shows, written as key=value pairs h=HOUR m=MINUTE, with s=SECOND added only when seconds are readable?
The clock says h=6 m=28
